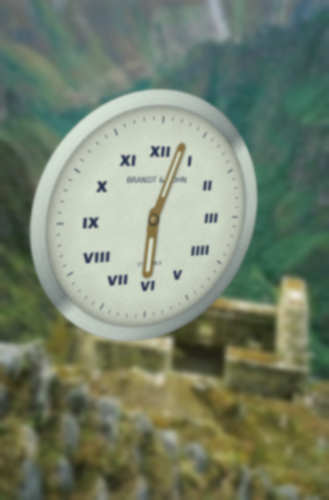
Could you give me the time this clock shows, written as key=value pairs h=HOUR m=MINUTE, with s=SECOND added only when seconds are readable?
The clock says h=6 m=3
